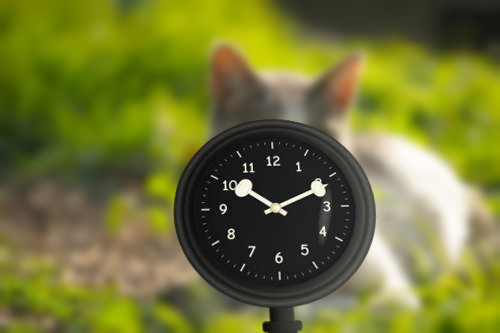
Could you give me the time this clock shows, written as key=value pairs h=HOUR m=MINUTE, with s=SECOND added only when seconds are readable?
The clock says h=10 m=11
